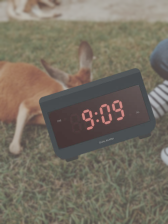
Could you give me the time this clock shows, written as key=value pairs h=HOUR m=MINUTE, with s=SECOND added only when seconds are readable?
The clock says h=9 m=9
